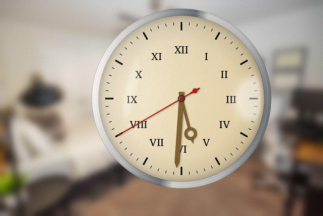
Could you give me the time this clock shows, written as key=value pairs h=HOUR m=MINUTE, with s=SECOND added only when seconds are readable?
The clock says h=5 m=30 s=40
